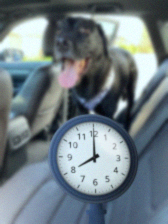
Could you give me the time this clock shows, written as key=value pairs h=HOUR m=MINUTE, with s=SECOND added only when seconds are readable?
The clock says h=8 m=0
